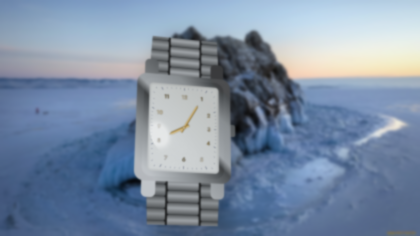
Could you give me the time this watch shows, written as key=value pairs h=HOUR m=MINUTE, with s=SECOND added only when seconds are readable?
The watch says h=8 m=5
